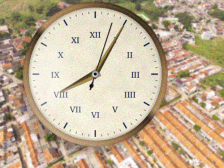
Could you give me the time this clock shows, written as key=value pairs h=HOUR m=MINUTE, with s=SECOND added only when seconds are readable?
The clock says h=8 m=5 s=3
